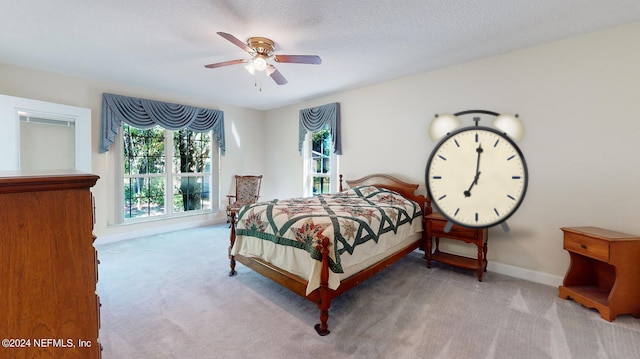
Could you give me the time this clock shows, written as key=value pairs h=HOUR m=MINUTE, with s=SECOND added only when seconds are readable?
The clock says h=7 m=1
